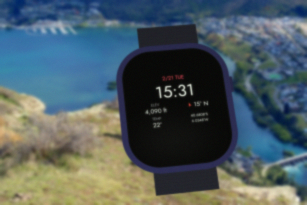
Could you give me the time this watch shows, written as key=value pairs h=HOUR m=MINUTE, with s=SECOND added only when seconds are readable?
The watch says h=15 m=31
